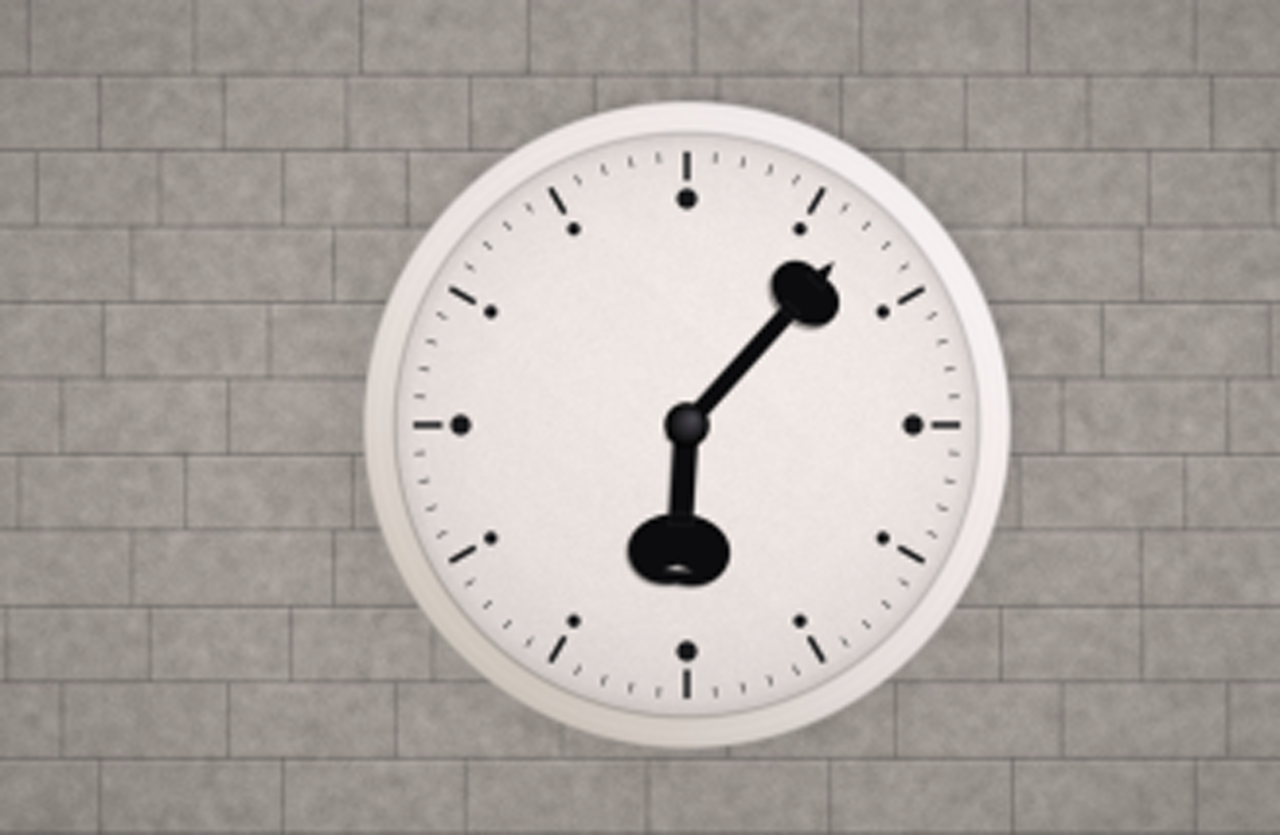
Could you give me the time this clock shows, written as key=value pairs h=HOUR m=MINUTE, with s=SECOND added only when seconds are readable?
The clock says h=6 m=7
